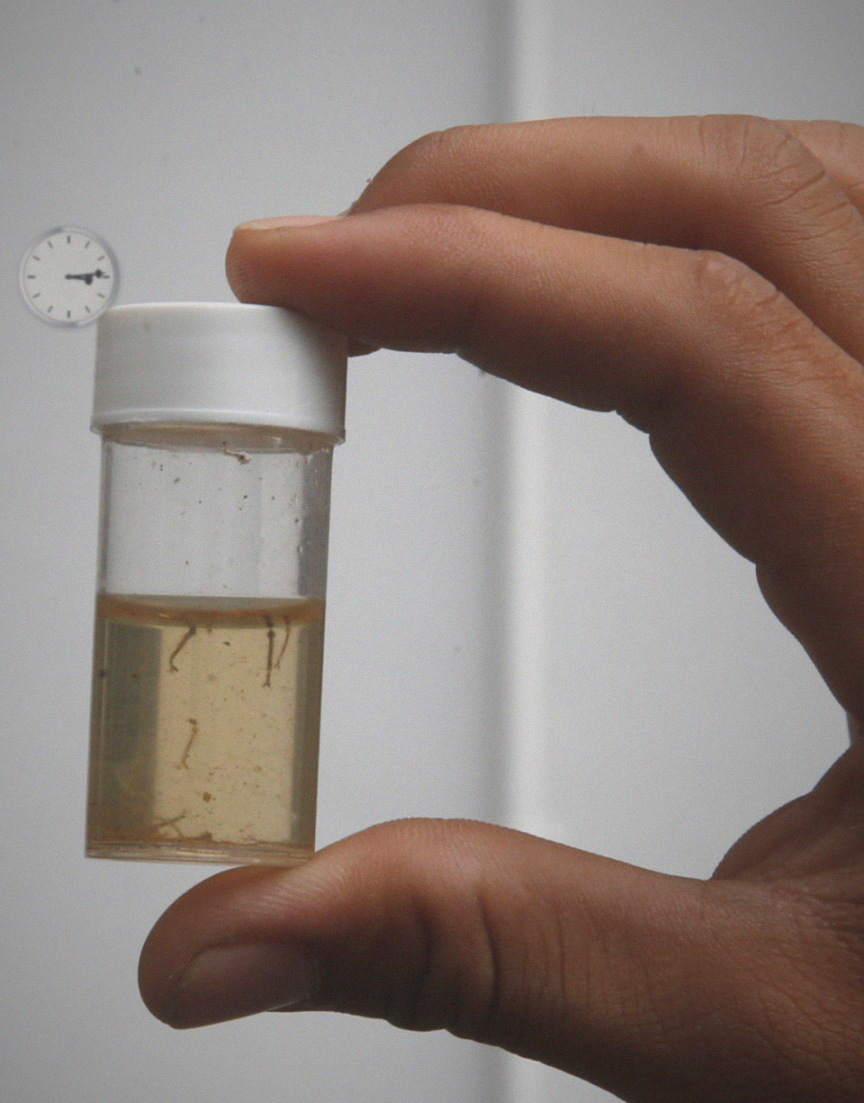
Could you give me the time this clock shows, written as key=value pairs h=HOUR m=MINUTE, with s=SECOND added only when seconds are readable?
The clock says h=3 m=14
